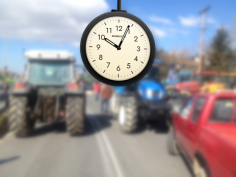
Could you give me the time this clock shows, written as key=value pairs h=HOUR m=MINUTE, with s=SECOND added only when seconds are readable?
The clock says h=10 m=4
